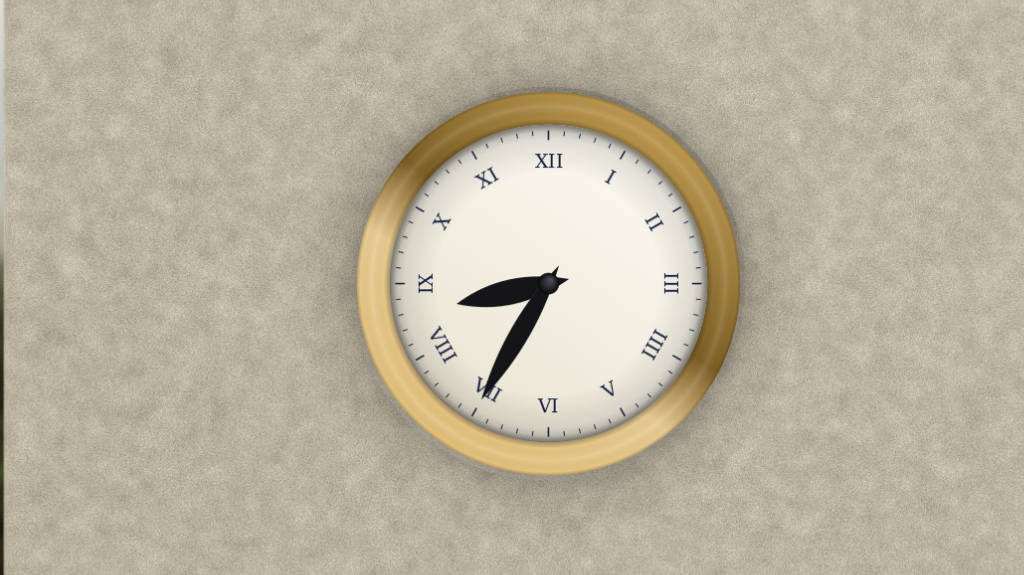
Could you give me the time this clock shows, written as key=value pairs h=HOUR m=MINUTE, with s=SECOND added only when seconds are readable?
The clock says h=8 m=35
